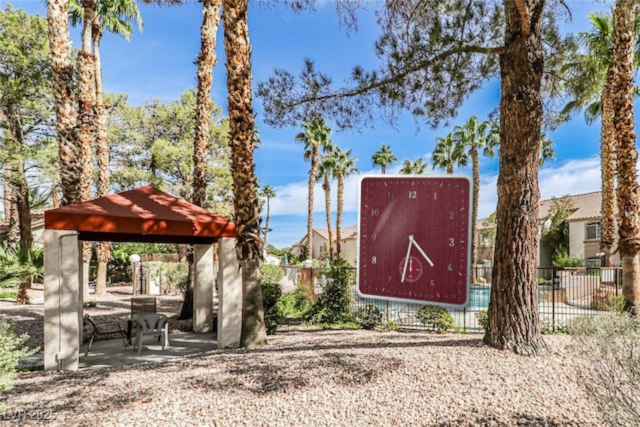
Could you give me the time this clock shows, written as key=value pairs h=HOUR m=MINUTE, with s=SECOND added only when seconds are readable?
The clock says h=4 m=32
